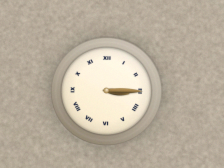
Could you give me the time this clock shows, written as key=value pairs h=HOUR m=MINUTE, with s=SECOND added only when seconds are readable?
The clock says h=3 m=15
